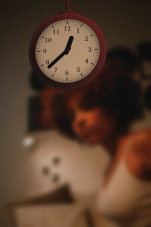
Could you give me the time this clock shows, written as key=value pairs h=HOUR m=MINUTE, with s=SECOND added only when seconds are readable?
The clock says h=12 m=38
